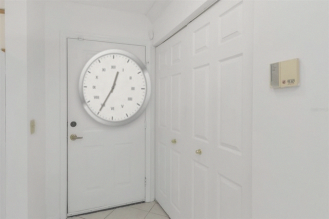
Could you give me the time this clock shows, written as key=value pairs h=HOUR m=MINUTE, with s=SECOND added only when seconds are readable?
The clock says h=12 m=35
